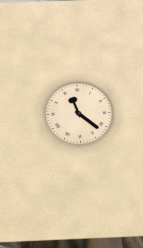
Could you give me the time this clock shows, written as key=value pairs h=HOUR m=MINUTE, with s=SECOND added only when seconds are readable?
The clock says h=11 m=22
